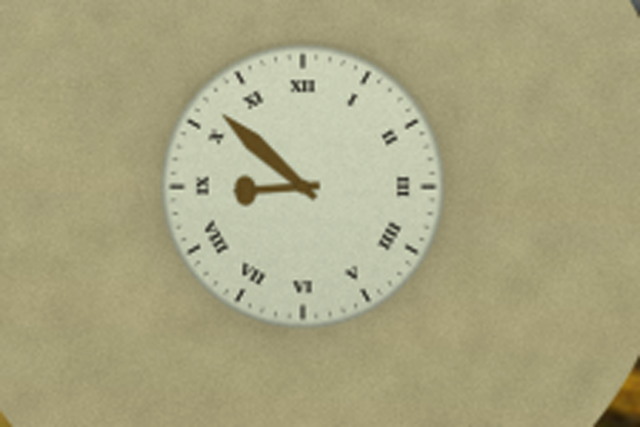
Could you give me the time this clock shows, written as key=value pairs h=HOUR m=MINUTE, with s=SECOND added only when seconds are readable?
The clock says h=8 m=52
